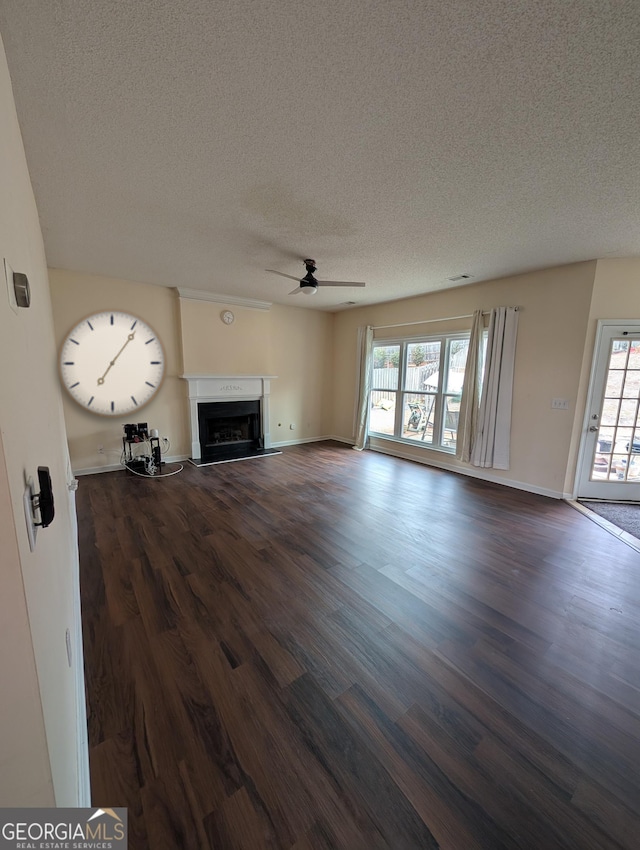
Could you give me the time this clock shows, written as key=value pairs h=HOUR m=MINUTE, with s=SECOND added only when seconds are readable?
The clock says h=7 m=6
